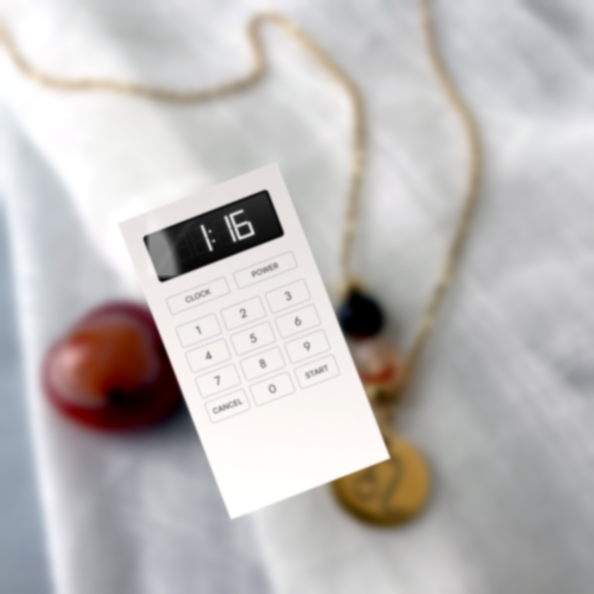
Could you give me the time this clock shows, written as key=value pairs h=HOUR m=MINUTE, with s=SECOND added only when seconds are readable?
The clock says h=1 m=16
